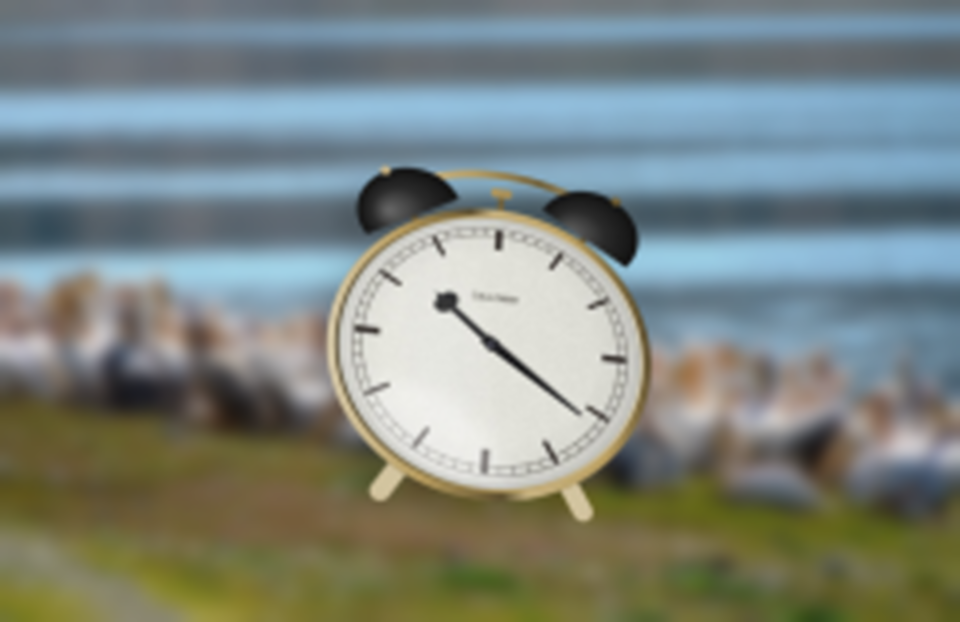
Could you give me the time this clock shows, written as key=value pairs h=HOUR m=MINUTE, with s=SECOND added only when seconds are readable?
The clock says h=10 m=21
